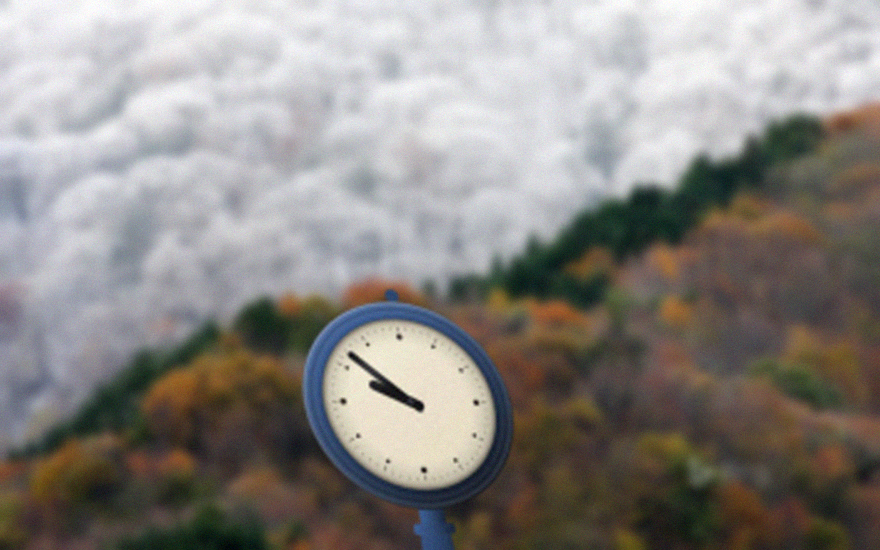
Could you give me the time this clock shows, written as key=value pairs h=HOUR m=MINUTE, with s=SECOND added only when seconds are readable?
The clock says h=9 m=52
